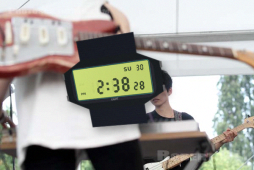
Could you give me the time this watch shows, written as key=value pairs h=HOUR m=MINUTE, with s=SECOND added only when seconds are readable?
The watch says h=2 m=38 s=28
